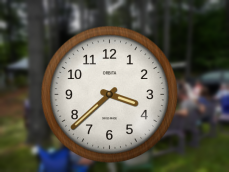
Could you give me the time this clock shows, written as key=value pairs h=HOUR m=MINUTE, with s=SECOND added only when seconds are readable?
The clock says h=3 m=38
